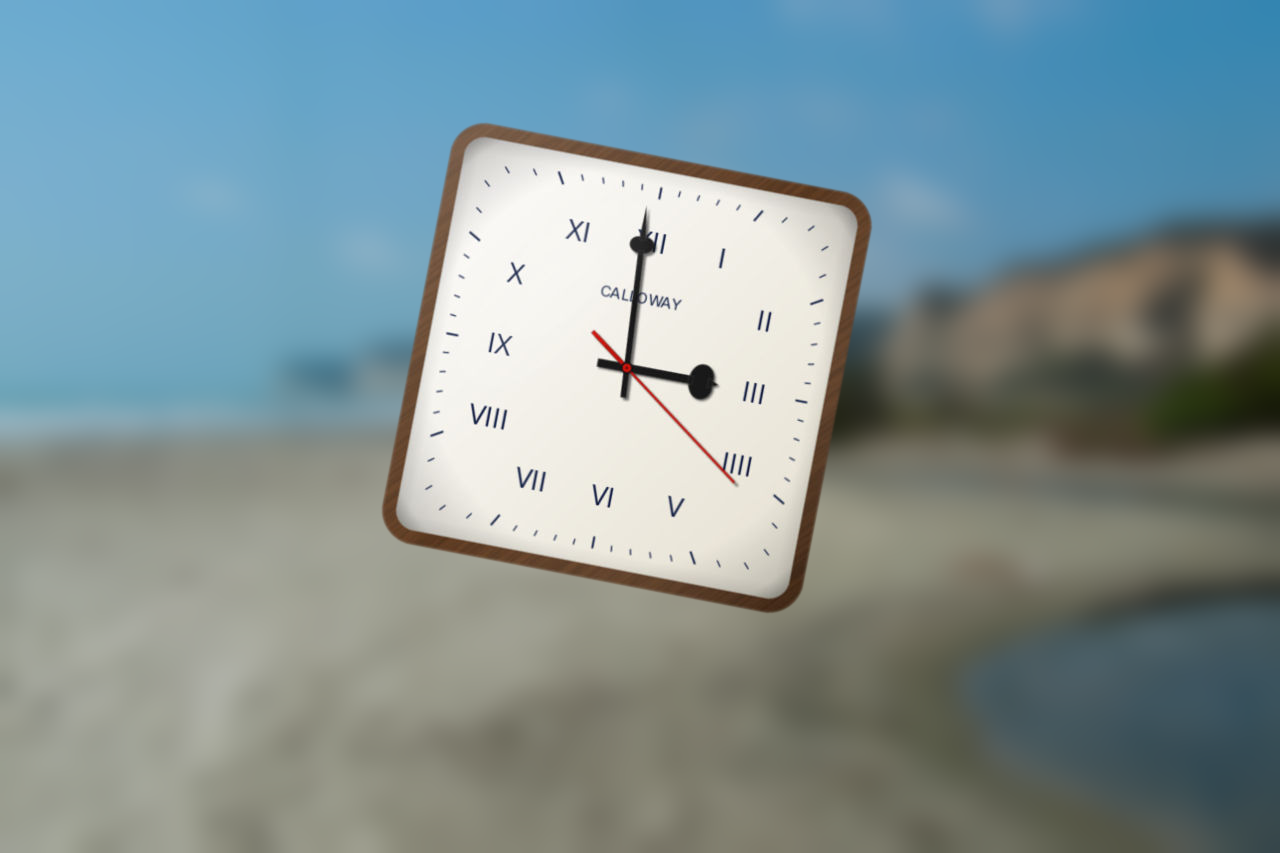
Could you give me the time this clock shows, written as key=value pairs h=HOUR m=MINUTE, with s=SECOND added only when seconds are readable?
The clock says h=2 m=59 s=21
